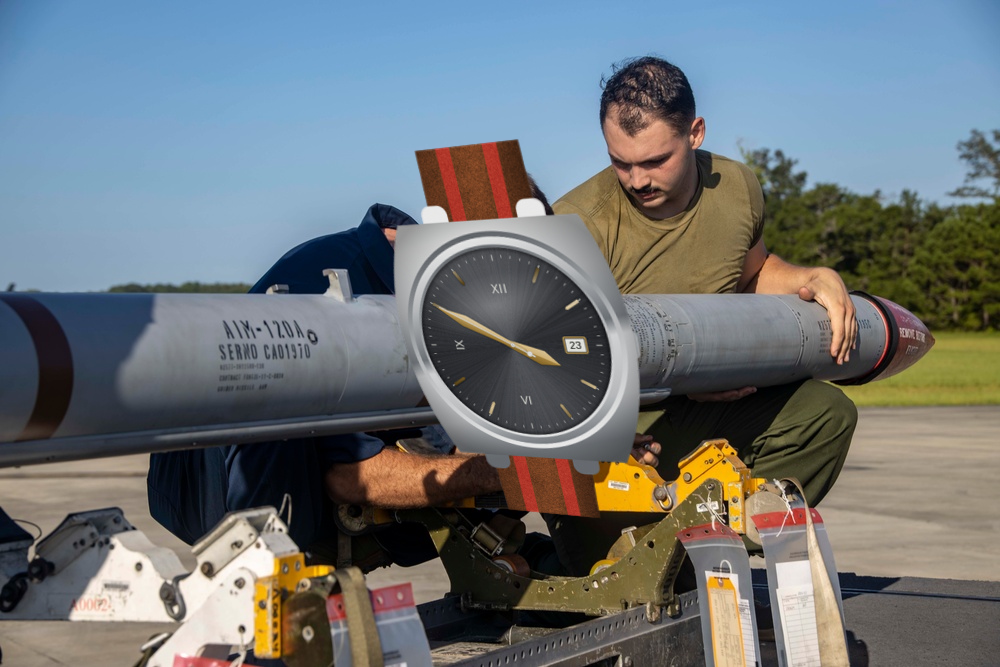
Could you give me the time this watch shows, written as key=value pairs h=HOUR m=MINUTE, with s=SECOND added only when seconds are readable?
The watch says h=3 m=49 s=50
